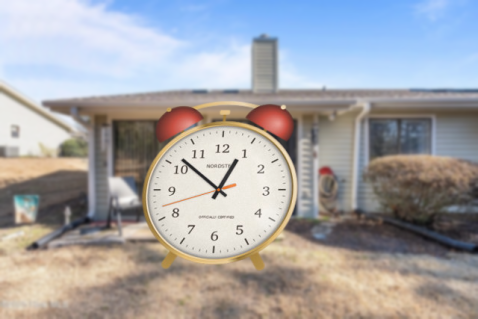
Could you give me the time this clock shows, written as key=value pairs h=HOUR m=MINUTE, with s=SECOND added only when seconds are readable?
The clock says h=12 m=51 s=42
